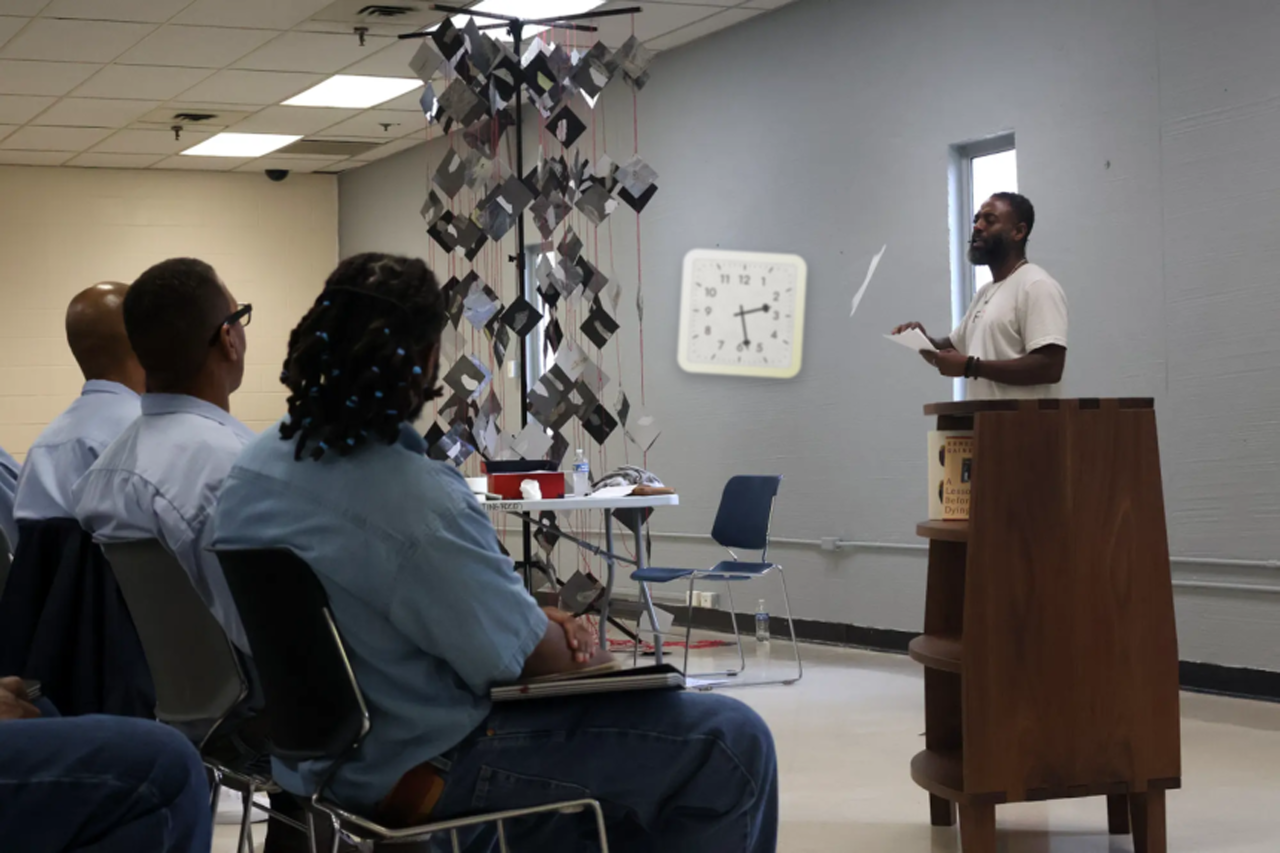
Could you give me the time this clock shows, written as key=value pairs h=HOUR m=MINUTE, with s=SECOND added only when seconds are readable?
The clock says h=2 m=28
